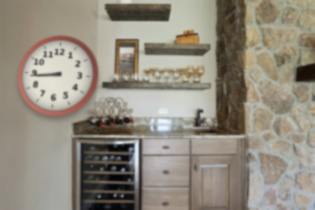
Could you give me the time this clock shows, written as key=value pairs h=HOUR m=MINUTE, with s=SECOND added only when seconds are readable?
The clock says h=8 m=44
